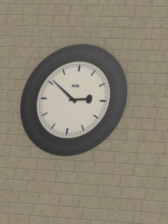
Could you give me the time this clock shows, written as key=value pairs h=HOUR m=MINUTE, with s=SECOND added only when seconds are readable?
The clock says h=2 m=51
